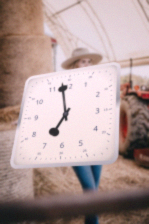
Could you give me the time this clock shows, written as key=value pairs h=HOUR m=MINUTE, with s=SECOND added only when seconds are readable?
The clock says h=6 m=58
